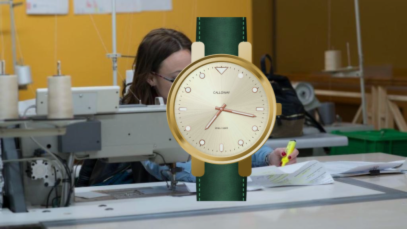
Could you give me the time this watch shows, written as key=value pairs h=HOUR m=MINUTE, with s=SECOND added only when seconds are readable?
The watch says h=7 m=17
